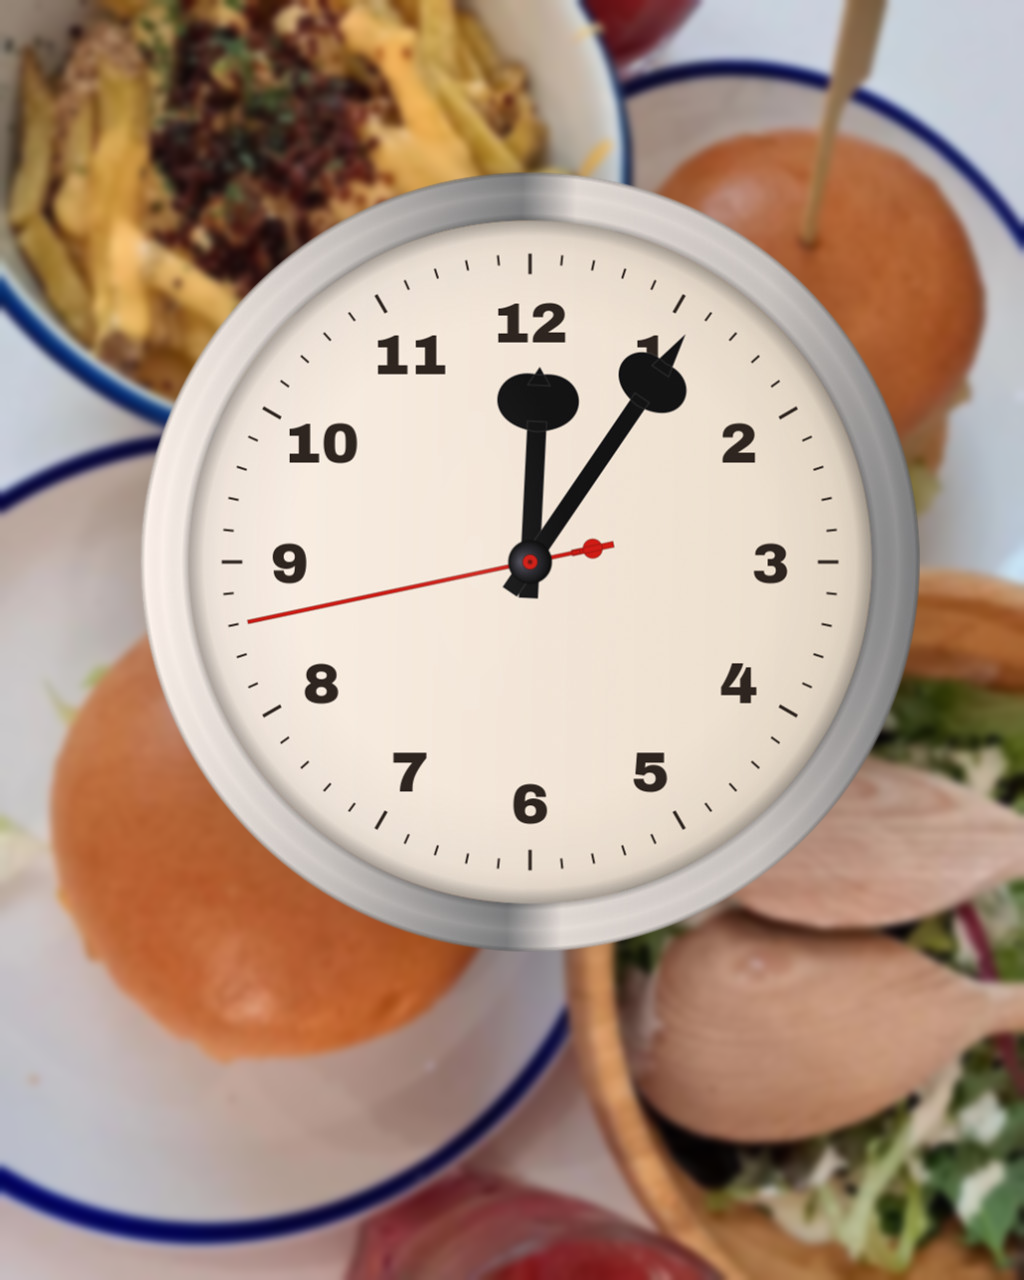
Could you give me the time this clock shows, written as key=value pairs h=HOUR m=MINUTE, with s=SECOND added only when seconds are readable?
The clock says h=12 m=5 s=43
